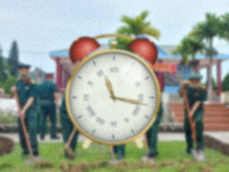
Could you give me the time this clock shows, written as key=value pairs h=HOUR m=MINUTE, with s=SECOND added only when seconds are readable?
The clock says h=11 m=17
